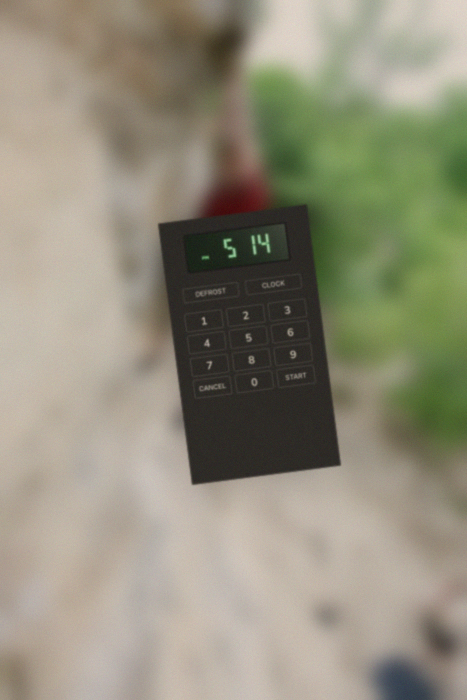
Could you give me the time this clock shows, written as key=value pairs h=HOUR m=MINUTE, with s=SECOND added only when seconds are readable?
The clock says h=5 m=14
